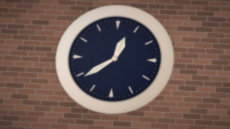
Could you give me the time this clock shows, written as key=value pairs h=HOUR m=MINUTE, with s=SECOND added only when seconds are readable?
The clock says h=12 m=39
